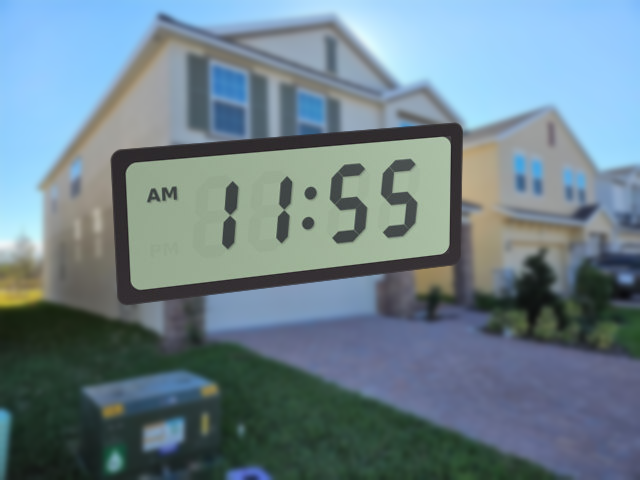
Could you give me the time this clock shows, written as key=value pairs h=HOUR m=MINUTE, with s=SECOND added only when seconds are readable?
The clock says h=11 m=55
